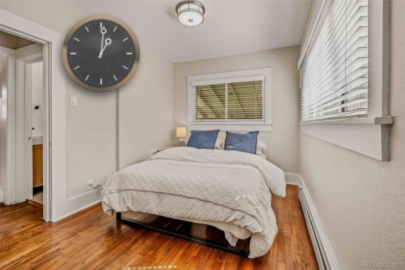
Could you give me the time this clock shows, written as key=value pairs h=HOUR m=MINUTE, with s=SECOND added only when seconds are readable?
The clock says h=1 m=1
